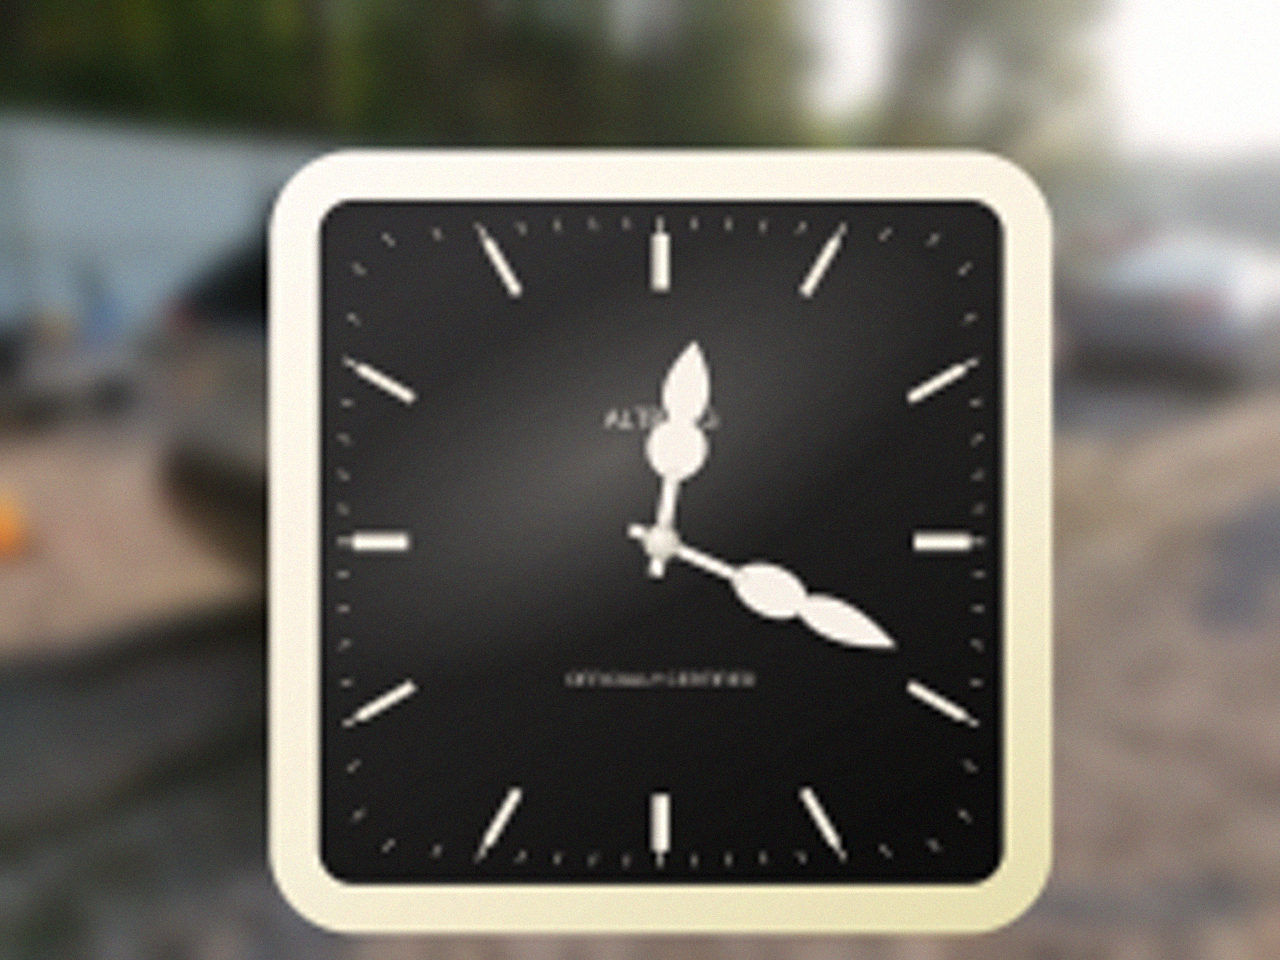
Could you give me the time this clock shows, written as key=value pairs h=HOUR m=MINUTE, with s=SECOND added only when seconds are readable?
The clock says h=12 m=19
